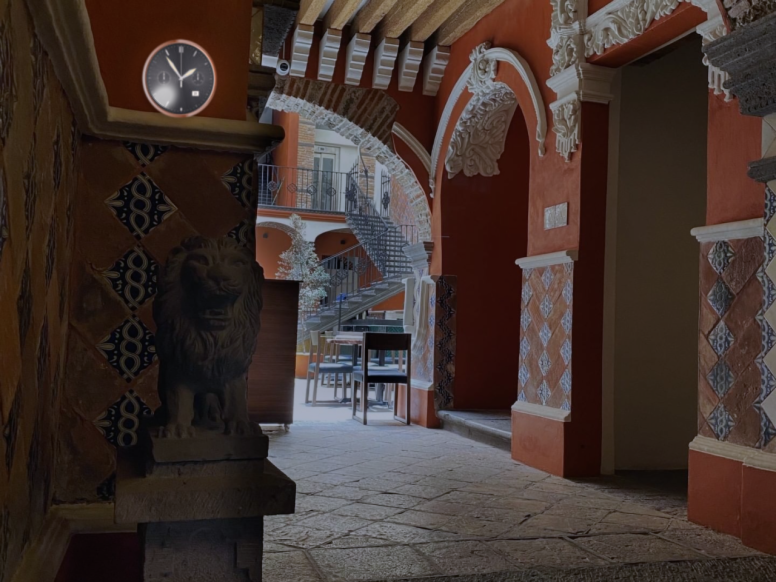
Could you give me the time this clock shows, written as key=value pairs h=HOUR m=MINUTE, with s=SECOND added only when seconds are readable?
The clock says h=1 m=54
